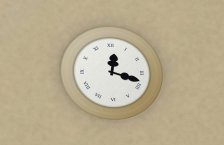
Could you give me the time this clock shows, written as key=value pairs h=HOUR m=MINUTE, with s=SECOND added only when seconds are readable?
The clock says h=12 m=18
